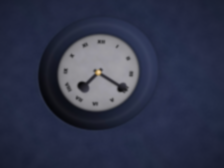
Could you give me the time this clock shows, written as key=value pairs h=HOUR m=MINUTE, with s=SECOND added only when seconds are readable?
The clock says h=7 m=20
